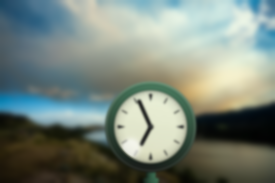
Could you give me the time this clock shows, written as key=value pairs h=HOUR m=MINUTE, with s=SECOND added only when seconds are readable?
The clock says h=6 m=56
